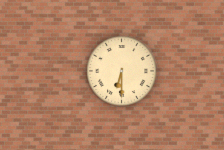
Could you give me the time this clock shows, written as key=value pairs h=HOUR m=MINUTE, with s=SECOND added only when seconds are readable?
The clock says h=6 m=30
